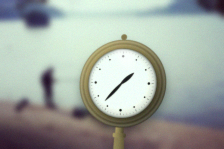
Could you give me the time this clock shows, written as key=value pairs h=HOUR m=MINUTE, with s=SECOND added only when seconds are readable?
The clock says h=1 m=37
